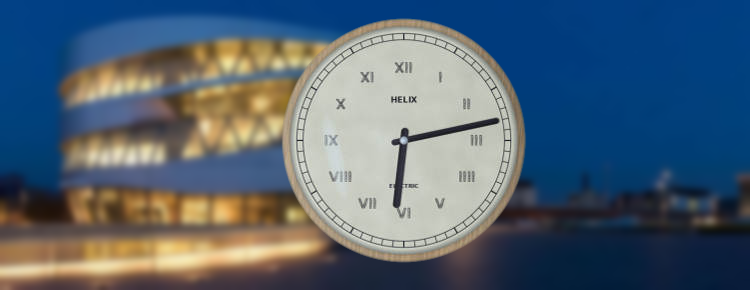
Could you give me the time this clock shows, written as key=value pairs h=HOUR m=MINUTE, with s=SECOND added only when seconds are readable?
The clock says h=6 m=13
